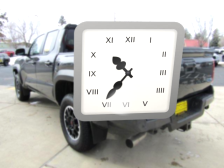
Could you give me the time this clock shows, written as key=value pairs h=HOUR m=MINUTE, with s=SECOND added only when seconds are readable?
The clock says h=10 m=36
